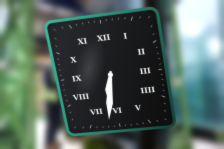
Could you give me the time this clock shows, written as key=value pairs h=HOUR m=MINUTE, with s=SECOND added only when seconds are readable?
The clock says h=6 m=32
